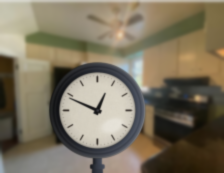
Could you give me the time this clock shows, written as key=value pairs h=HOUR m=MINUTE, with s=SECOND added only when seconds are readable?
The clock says h=12 m=49
